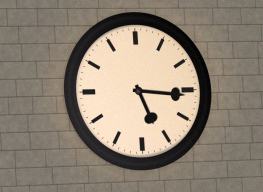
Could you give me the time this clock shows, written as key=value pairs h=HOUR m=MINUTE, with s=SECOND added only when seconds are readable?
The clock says h=5 m=16
